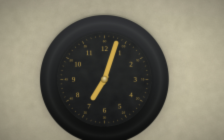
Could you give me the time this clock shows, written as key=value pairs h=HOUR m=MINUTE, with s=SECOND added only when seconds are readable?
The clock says h=7 m=3
